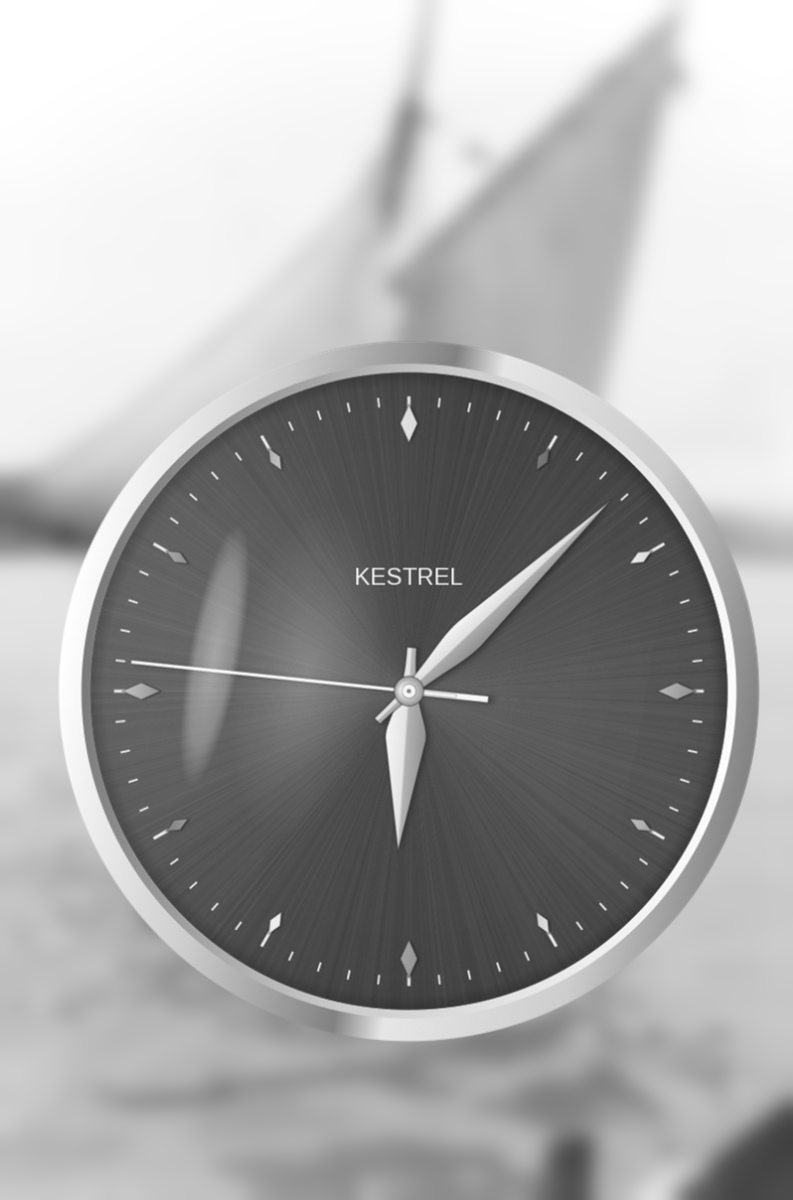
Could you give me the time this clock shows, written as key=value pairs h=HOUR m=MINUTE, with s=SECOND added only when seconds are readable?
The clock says h=6 m=7 s=46
